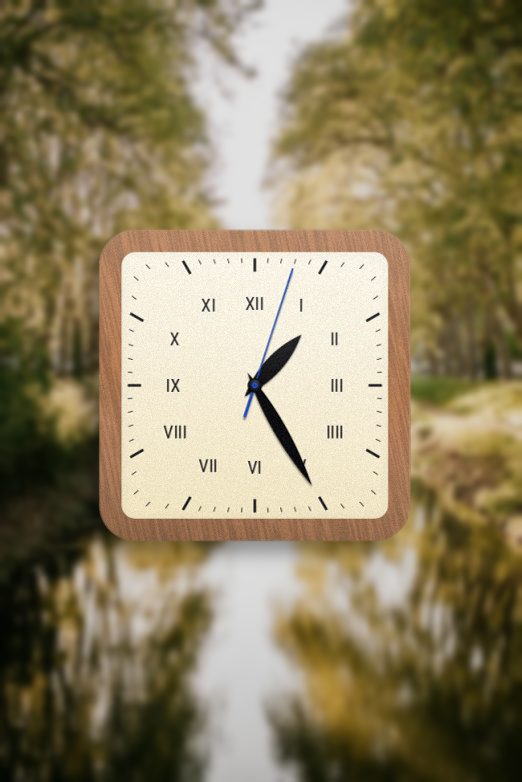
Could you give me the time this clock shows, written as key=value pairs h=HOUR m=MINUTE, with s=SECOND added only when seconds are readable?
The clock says h=1 m=25 s=3
